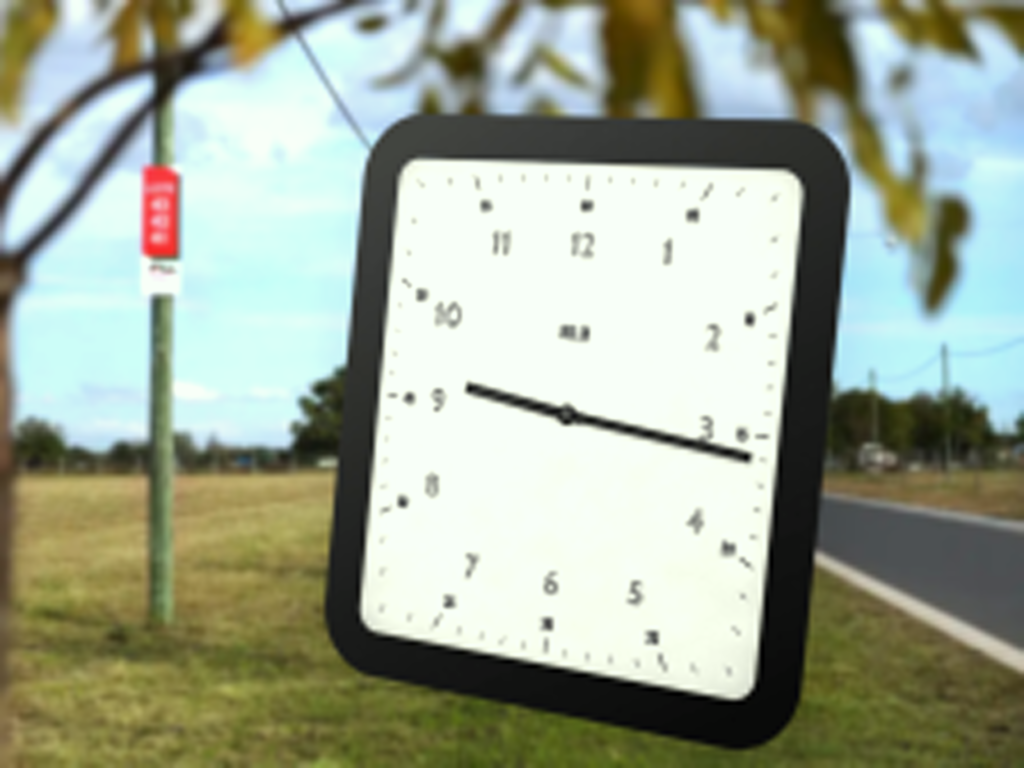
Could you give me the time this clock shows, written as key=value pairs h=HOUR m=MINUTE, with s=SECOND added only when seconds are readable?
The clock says h=9 m=16
